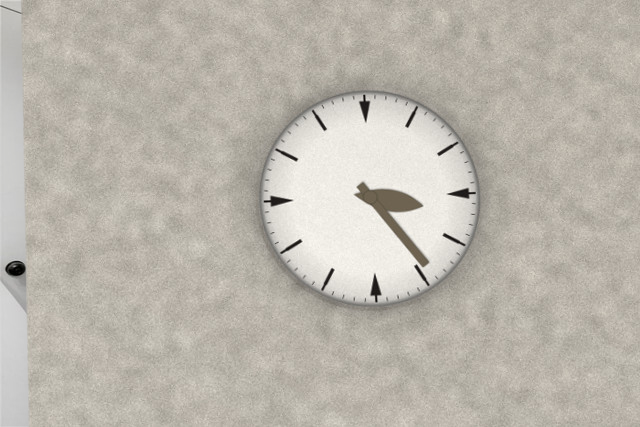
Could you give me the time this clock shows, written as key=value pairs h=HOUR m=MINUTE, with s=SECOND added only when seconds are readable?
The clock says h=3 m=24
